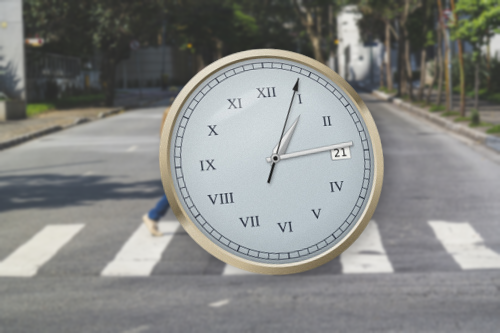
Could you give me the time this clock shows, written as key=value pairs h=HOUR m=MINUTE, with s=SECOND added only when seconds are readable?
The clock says h=1 m=14 s=4
